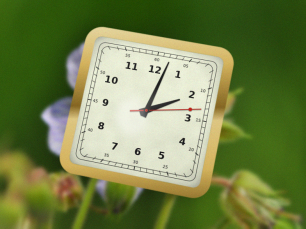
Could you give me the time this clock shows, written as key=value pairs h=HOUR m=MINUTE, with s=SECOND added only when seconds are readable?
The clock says h=2 m=2 s=13
